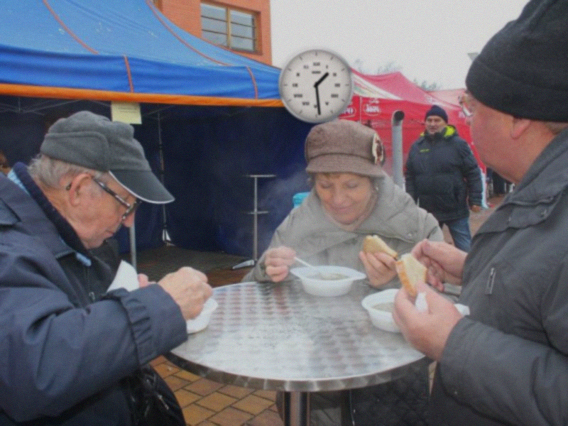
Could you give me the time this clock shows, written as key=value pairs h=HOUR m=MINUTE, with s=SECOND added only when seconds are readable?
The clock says h=1 m=29
